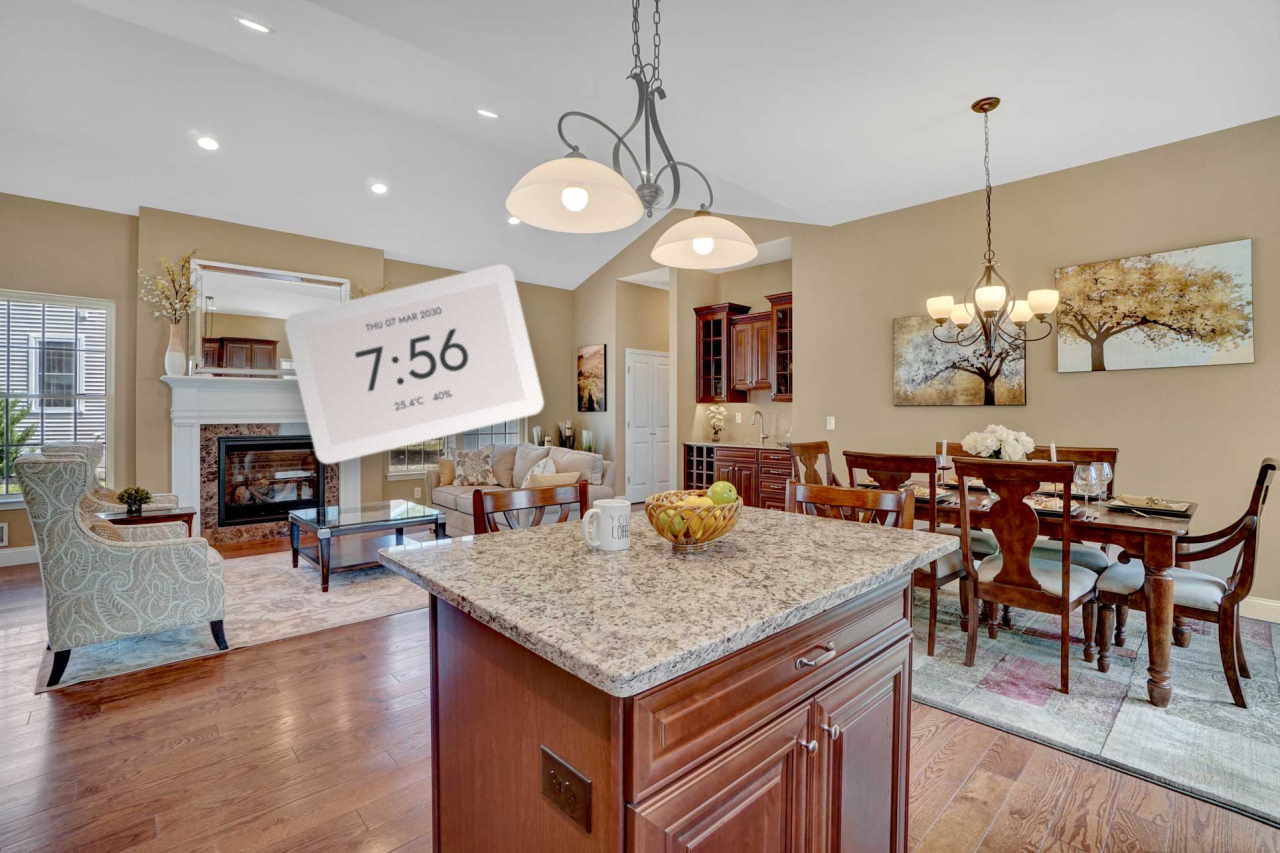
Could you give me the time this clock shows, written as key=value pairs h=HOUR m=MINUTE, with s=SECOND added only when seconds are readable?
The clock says h=7 m=56
